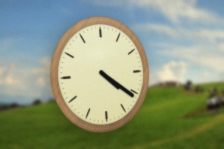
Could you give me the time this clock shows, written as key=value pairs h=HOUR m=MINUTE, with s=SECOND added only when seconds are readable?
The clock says h=4 m=21
